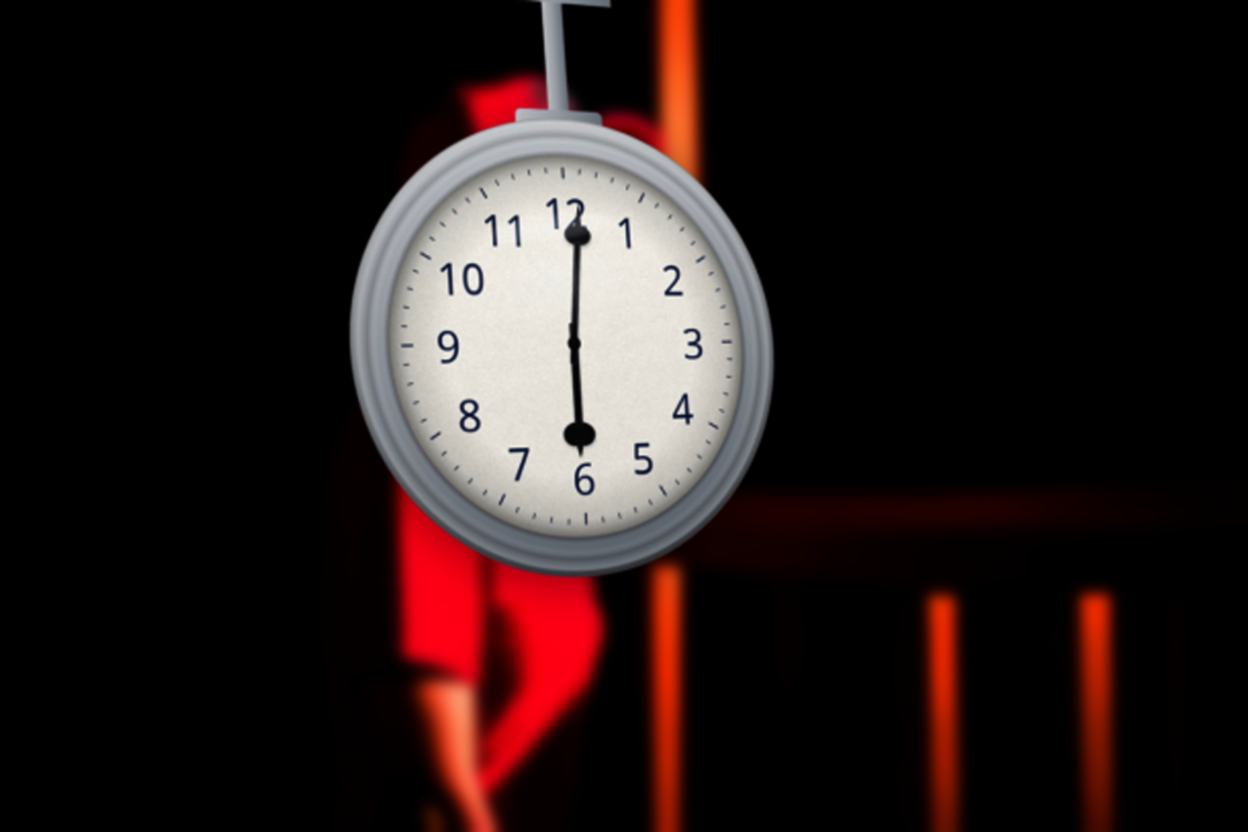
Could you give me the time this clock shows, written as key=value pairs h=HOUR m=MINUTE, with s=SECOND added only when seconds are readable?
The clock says h=6 m=1
